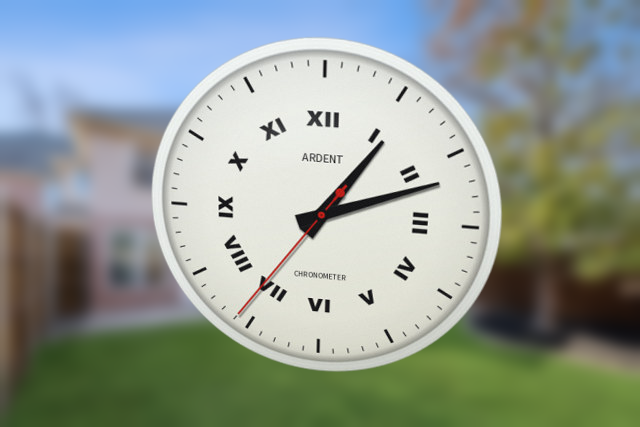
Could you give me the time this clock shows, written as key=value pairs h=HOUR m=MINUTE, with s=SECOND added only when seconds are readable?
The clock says h=1 m=11 s=36
